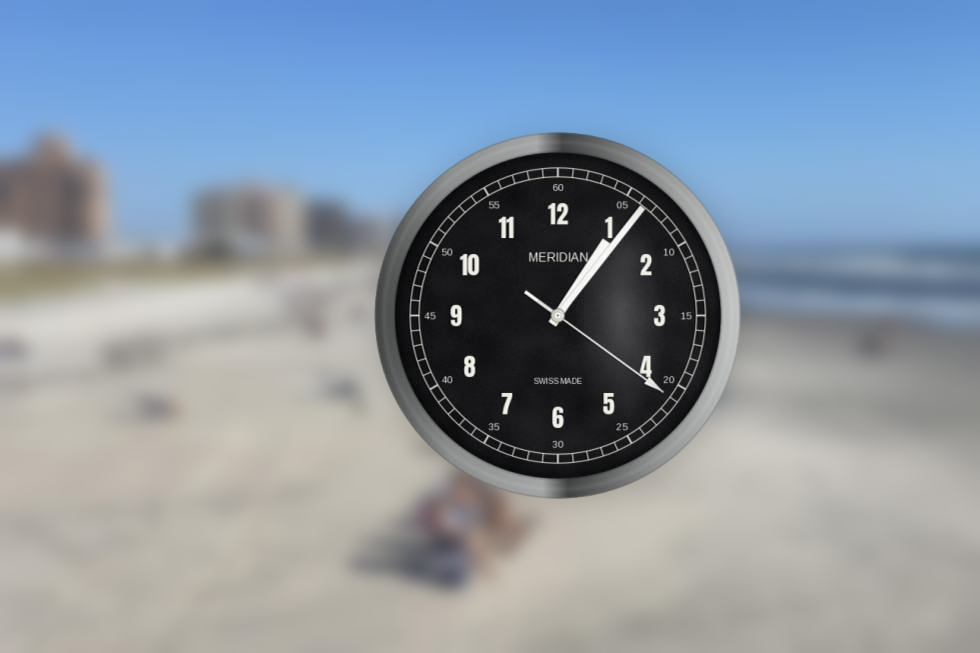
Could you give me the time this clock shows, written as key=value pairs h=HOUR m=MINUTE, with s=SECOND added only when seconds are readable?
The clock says h=1 m=6 s=21
